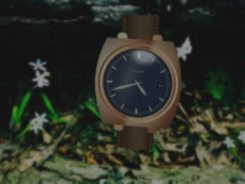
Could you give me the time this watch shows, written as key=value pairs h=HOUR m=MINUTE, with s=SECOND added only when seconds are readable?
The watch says h=4 m=42
